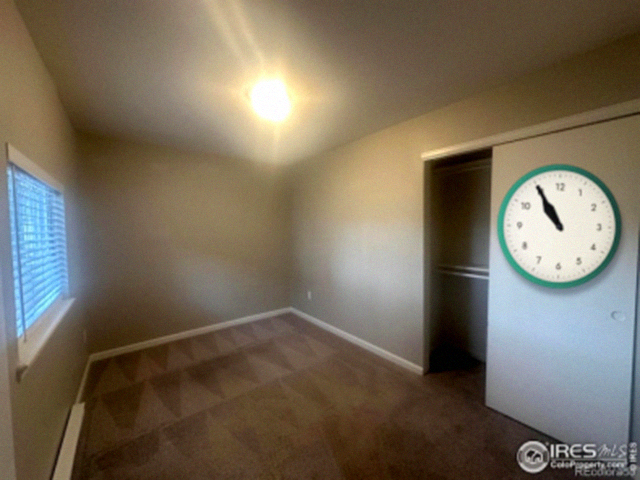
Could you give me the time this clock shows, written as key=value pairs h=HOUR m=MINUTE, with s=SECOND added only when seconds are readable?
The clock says h=10 m=55
